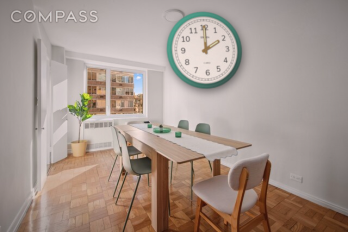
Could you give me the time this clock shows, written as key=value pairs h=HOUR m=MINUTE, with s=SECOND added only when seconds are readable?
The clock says h=2 m=0
